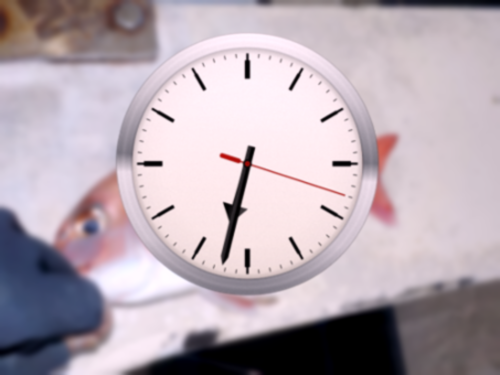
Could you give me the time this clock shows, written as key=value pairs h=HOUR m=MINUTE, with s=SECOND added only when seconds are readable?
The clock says h=6 m=32 s=18
